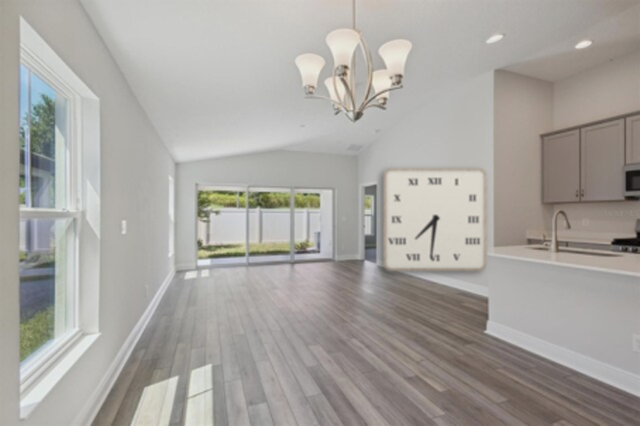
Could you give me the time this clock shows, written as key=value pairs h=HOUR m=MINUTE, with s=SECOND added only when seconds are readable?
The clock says h=7 m=31
